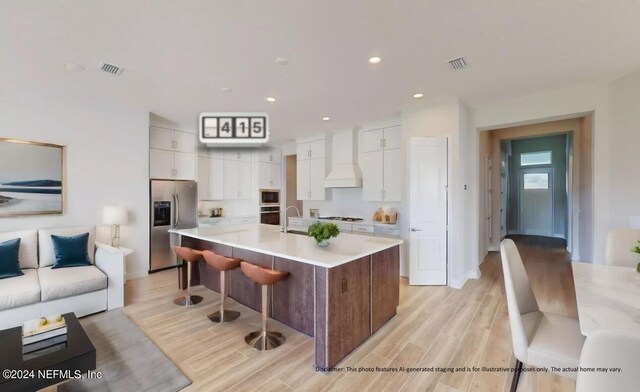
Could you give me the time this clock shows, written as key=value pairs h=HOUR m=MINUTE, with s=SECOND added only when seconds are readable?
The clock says h=4 m=15
